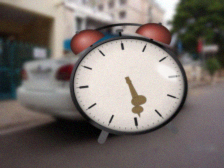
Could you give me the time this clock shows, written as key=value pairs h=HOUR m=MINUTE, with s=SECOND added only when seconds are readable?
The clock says h=5 m=29
